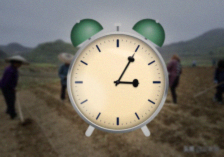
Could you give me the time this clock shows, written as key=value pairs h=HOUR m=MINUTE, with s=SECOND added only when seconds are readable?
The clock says h=3 m=5
